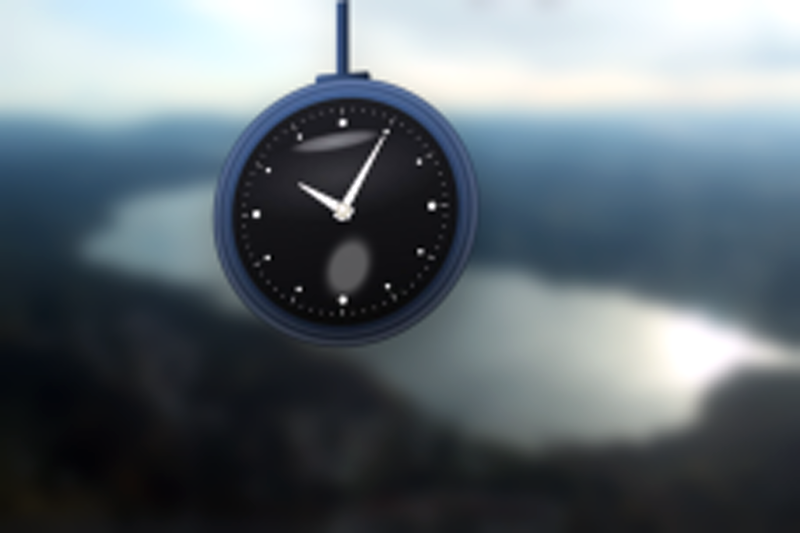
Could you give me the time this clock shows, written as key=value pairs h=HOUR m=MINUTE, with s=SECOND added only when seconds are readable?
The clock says h=10 m=5
